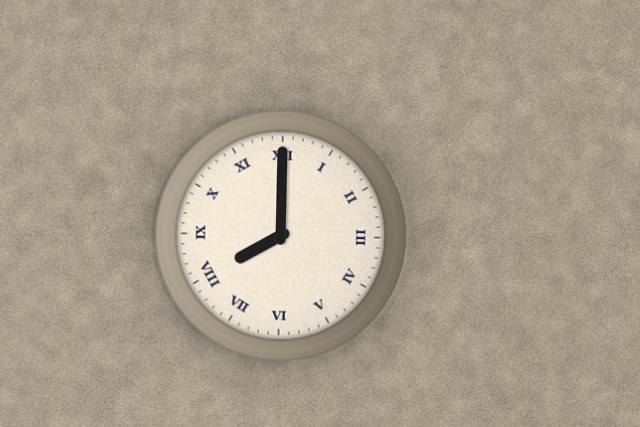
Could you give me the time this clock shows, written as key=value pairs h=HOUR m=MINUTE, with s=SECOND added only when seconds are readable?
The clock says h=8 m=0
